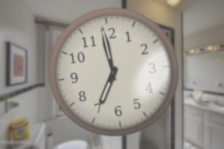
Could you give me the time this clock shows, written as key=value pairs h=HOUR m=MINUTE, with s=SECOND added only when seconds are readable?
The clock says h=6 m=59
